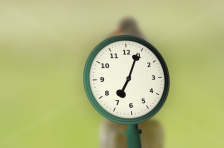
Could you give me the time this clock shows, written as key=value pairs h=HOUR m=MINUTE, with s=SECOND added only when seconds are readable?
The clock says h=7 m=4
